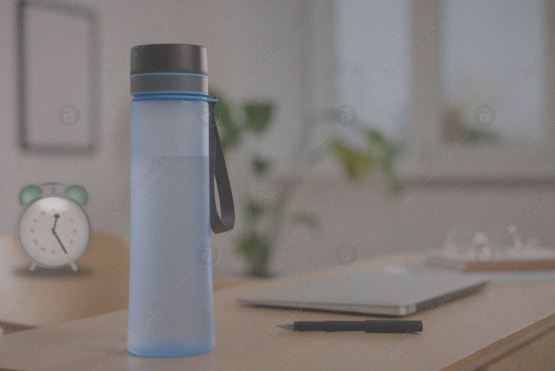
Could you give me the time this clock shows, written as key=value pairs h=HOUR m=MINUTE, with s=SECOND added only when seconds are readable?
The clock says h=12 m=25
